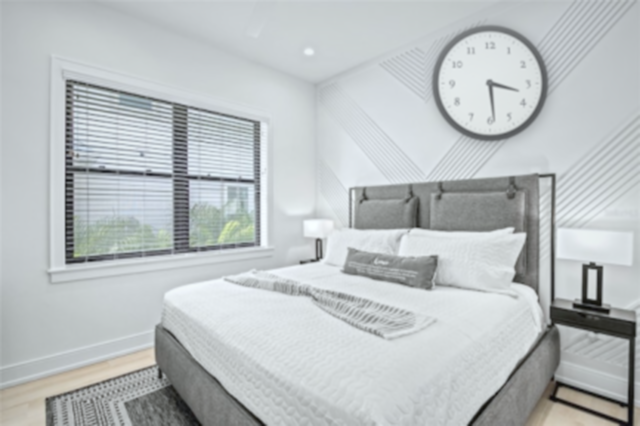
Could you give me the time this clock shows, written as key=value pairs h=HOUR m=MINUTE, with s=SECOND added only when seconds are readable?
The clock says h=3 m=29
